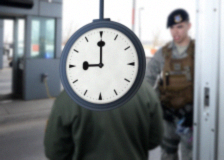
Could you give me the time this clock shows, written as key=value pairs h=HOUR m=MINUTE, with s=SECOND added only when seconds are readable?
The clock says h=9 m=0
